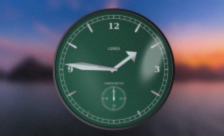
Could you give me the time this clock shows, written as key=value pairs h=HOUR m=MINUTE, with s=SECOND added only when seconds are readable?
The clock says h=1 m=46
